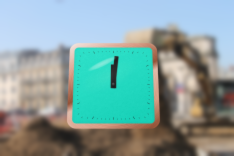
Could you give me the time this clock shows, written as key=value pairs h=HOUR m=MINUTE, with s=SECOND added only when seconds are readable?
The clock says h=12 m=1
